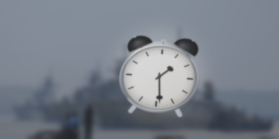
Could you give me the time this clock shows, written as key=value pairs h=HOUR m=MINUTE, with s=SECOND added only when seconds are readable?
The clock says h=1 m=29
